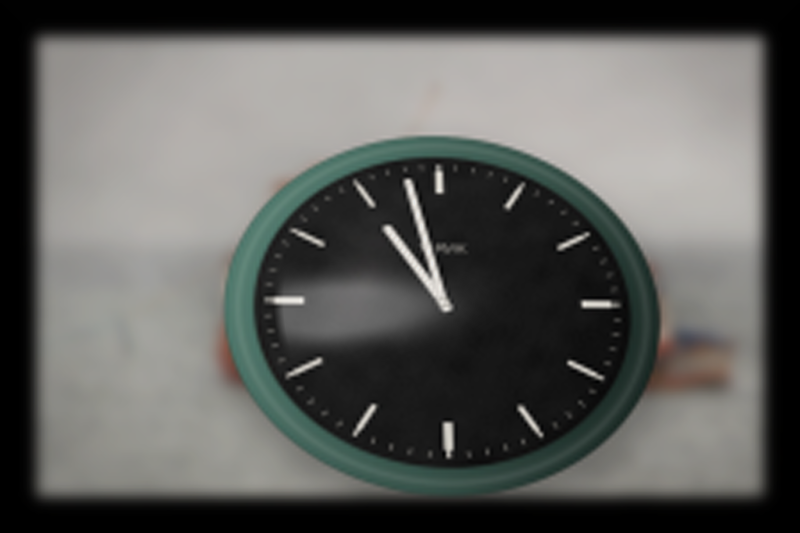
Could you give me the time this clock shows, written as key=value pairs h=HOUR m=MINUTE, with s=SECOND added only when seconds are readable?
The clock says h=10 m=58
